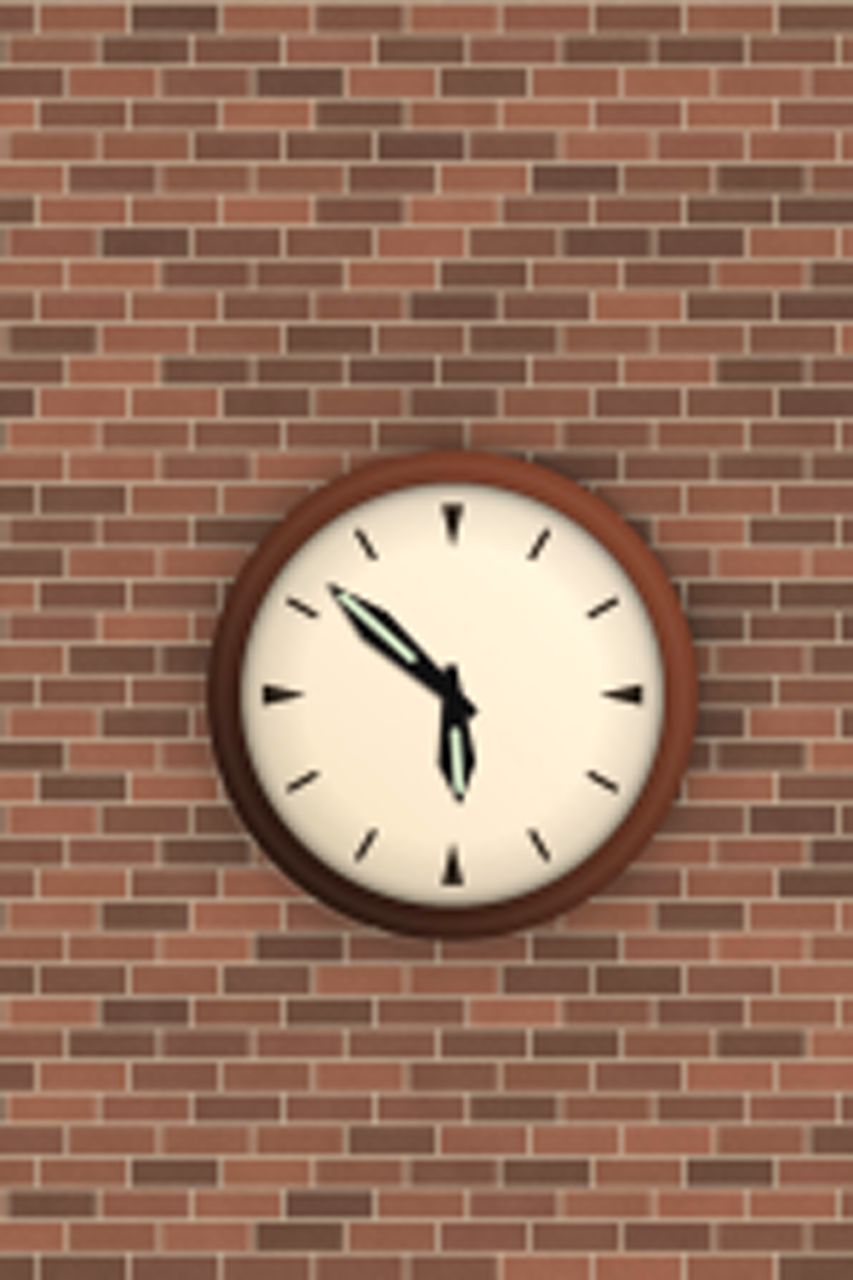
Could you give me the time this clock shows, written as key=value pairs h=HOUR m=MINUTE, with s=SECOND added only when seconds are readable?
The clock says h=5 m=52
